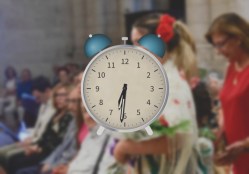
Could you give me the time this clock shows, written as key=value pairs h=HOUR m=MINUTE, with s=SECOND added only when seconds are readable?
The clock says h=6 m=31
